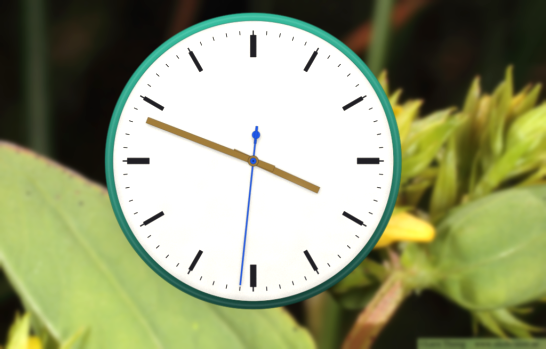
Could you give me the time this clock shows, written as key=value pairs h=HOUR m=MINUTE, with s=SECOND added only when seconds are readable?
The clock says h=3 m=48 s=31
